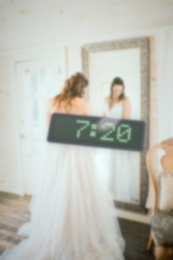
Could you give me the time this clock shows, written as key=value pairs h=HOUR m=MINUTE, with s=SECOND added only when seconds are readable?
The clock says h=7 m=20
